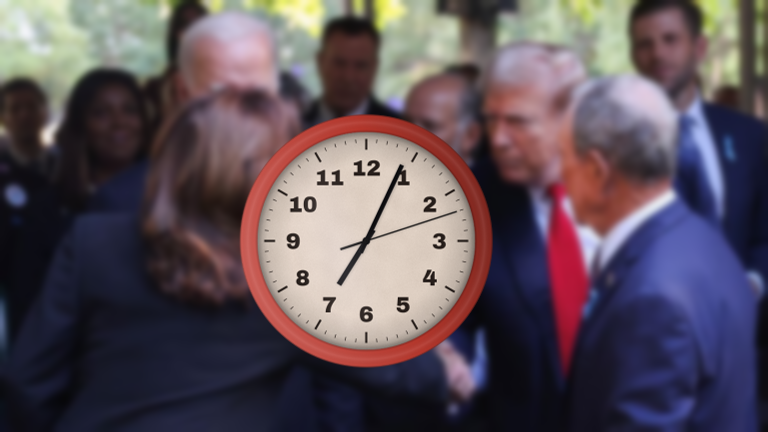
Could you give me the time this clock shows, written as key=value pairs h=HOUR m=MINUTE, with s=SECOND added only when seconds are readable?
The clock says h=7 m=4 s=12
